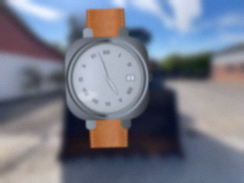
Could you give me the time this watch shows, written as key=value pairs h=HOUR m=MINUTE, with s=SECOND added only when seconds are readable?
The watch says h=4 m=57
